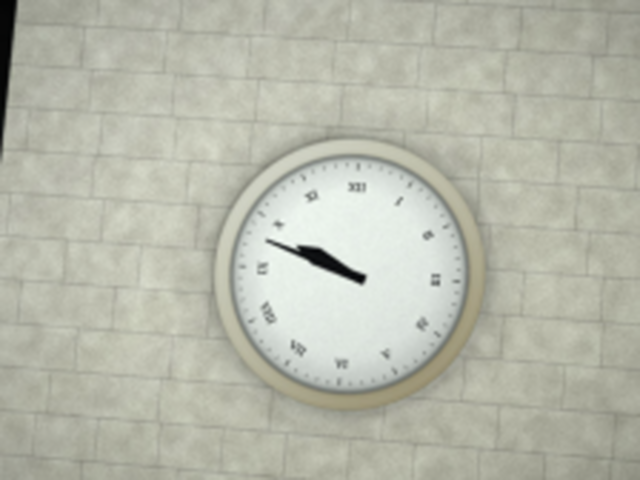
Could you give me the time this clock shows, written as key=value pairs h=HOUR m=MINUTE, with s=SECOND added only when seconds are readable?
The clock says h=9 m=48
